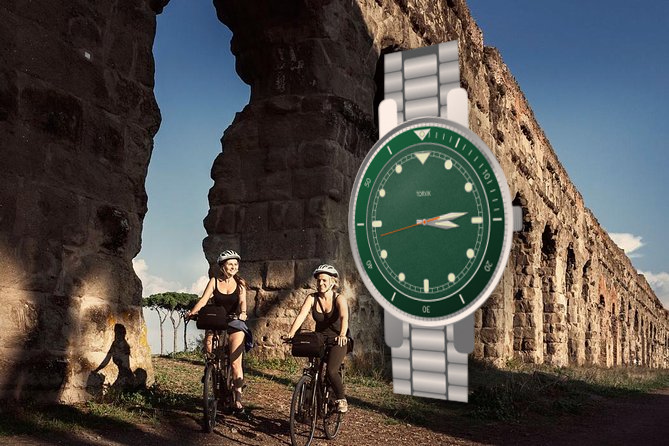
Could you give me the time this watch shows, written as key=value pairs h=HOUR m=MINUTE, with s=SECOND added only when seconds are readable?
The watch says h=3 m=13 s=43
